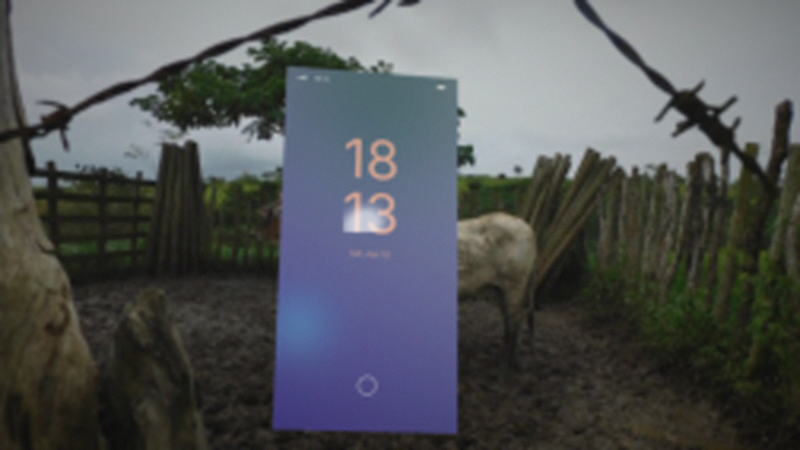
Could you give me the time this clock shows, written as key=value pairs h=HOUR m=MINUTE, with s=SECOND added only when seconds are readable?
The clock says h=18 m=13
